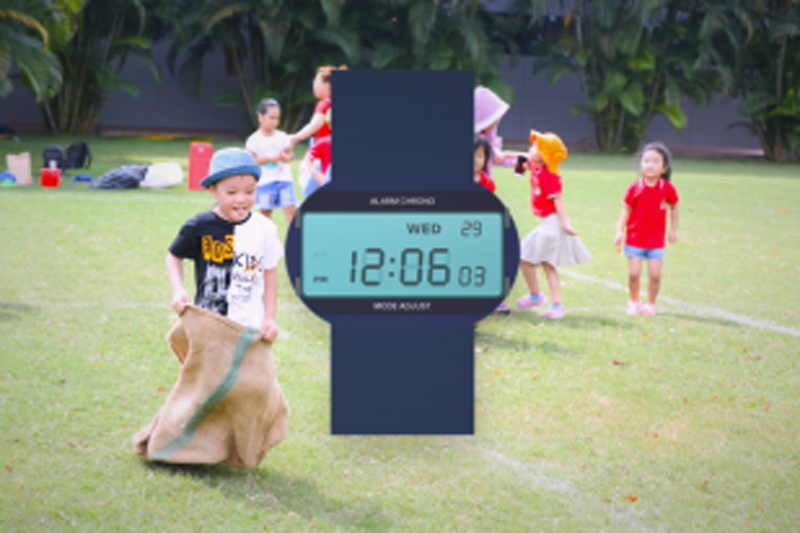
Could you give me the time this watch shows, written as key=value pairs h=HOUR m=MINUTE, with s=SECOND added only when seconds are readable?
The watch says h=12 m=6 s=3
